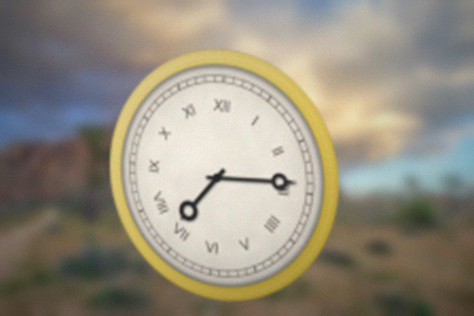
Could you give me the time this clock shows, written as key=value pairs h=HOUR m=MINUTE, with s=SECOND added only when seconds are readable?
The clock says h=7 m=14
